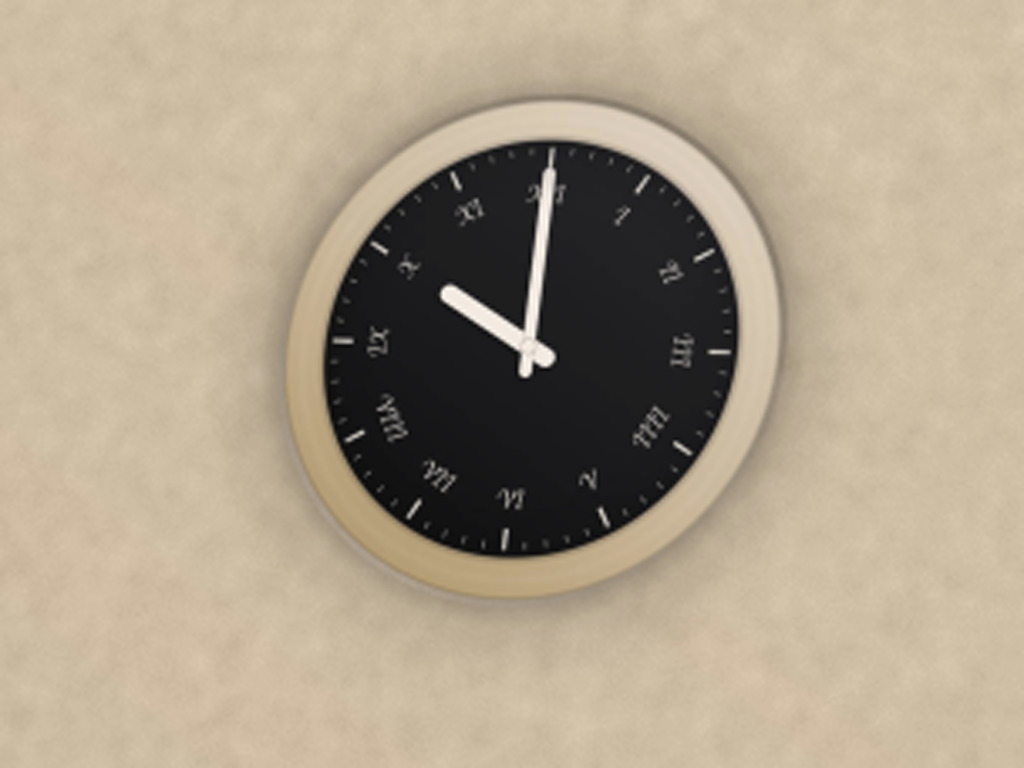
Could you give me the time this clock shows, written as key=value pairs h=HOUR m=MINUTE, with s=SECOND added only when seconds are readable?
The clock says h=10 m=0
